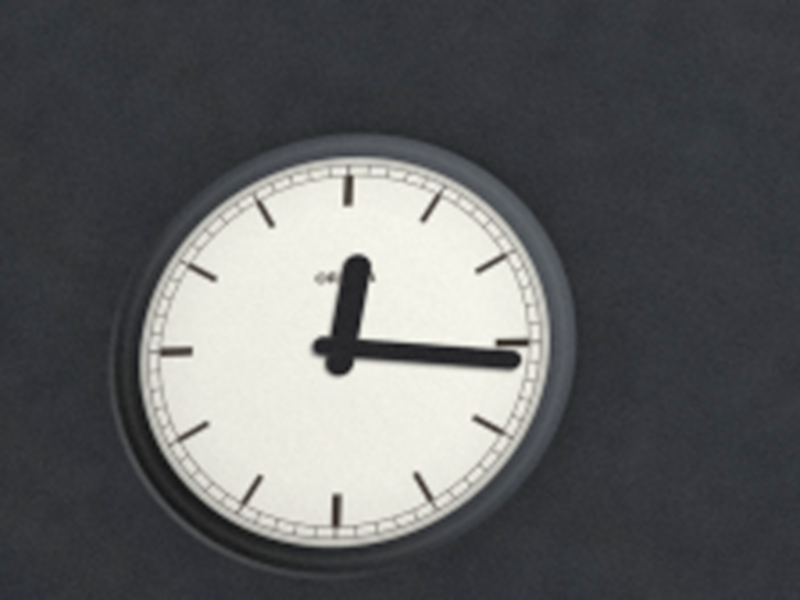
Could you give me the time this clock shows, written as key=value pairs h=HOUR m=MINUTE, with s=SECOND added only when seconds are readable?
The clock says h=12 m=16
